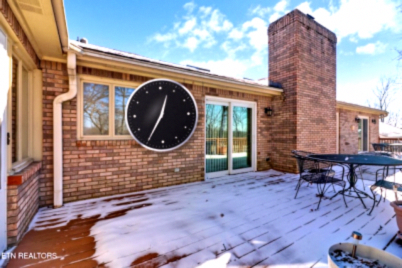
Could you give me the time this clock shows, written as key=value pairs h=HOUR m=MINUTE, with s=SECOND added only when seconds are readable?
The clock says h=12 m=35
